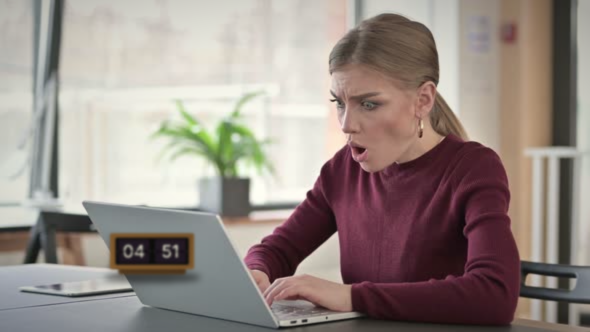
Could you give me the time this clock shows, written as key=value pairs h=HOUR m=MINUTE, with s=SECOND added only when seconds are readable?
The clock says h=4 m=51
